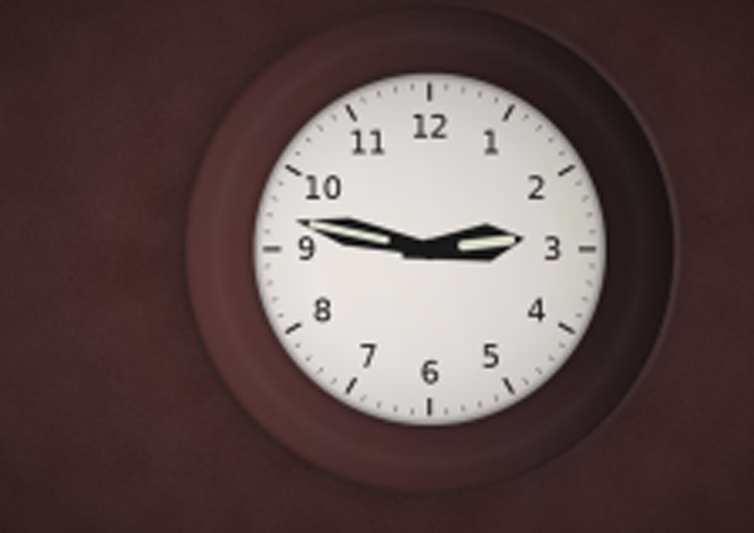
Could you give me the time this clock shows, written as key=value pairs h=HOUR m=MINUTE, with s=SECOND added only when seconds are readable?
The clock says h=2 m=47
